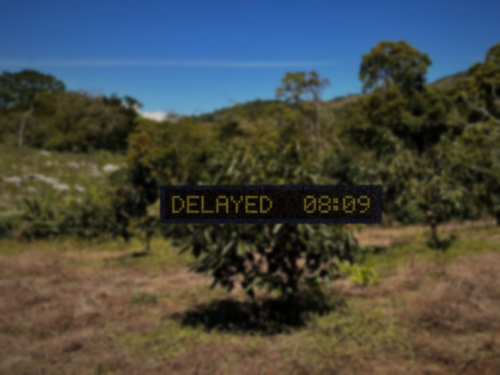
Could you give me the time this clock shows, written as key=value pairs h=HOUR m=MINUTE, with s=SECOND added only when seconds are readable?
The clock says h=8 m=9
